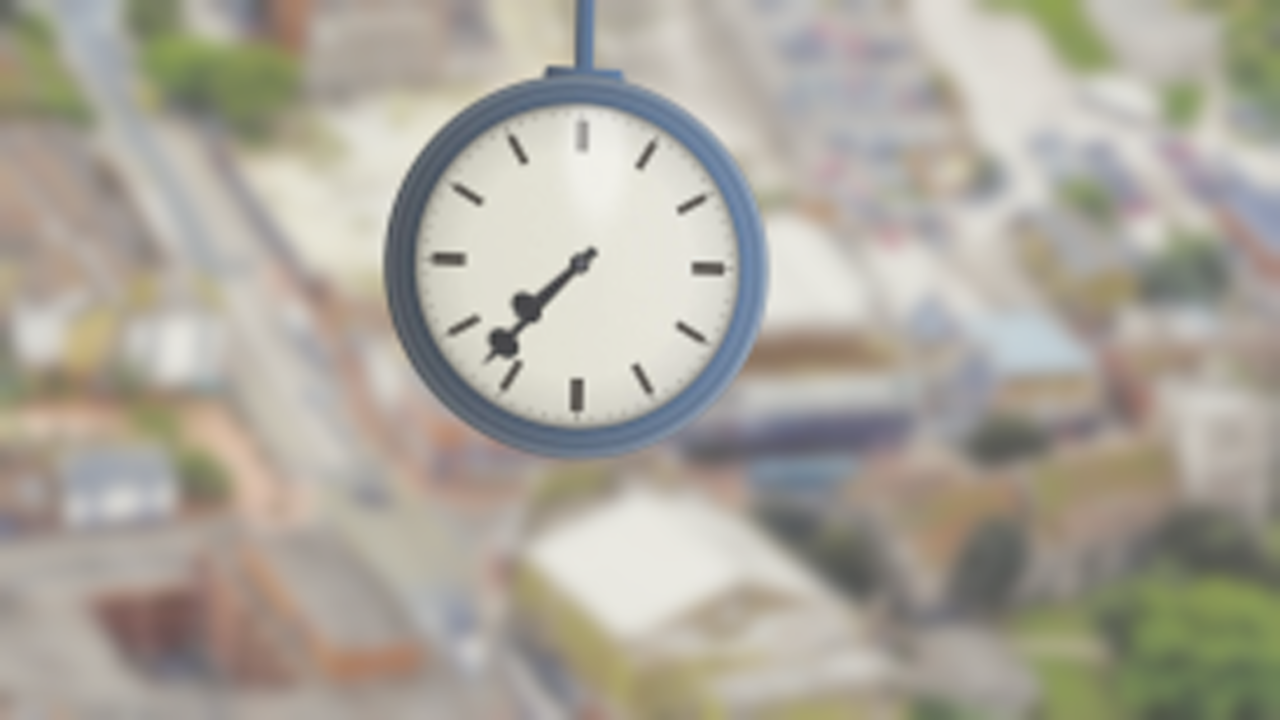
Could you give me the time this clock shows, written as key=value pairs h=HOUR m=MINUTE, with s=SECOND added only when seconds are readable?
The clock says h=7 m=37
